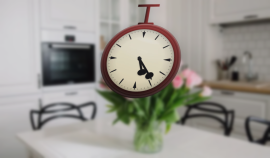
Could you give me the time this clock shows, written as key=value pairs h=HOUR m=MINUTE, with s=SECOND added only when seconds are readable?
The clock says h=5 m=24
